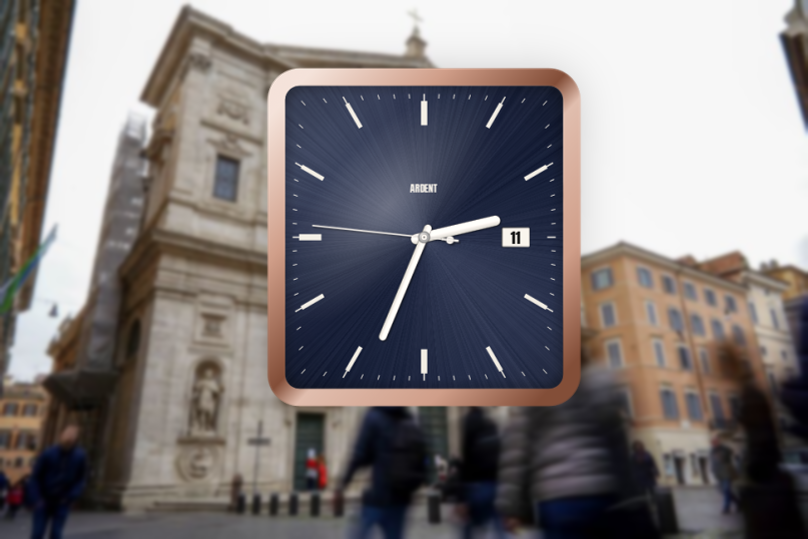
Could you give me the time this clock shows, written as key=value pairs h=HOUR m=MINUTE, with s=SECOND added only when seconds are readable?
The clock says h=2 m=33 s=46
